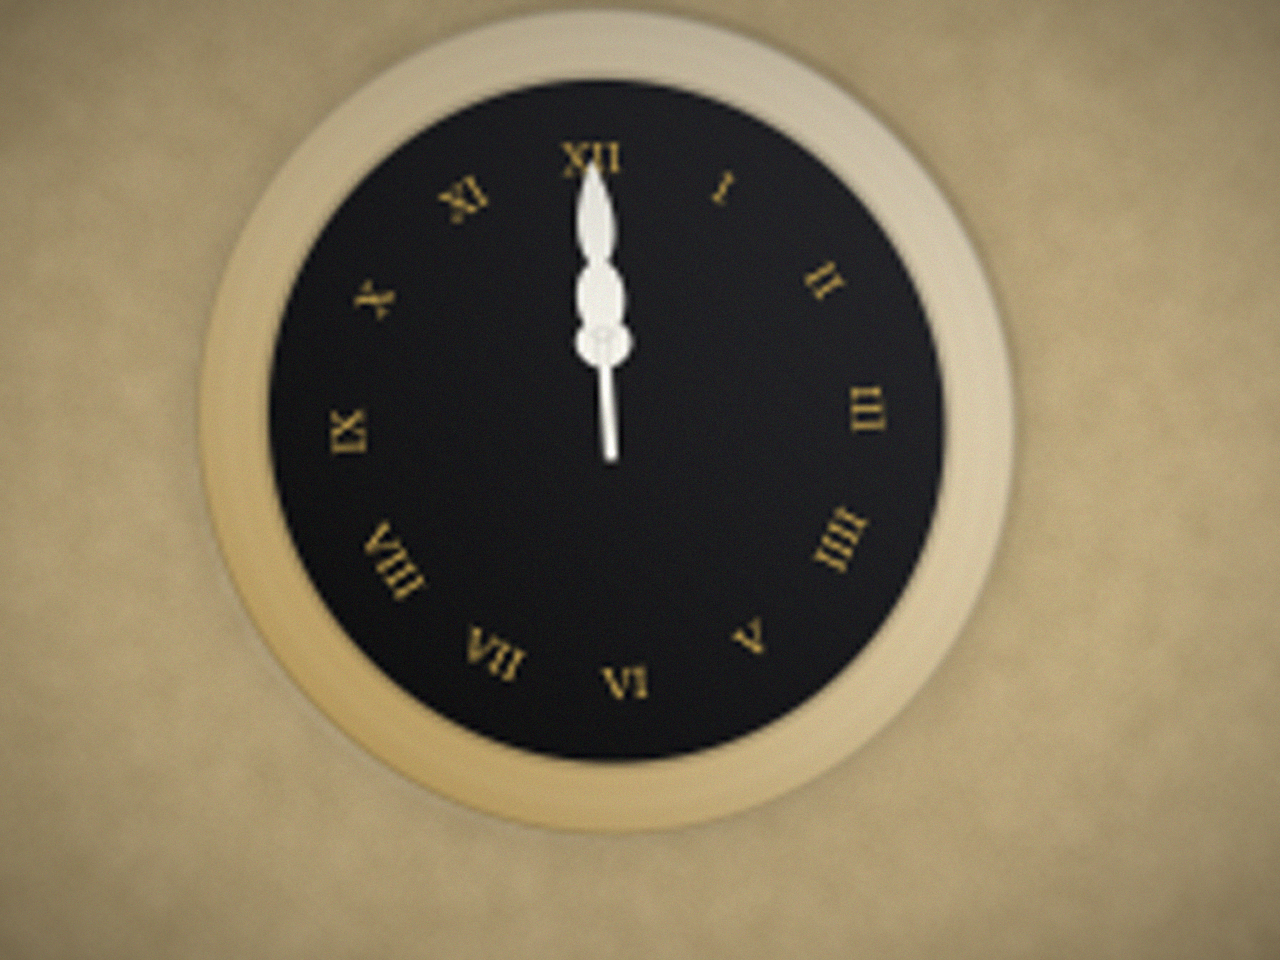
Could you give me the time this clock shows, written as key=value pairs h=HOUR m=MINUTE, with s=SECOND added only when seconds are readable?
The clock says h=12 m=0
